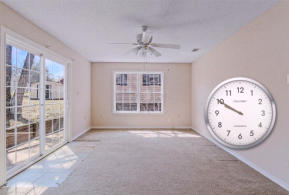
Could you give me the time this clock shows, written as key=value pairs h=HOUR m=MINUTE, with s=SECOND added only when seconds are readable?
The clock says h=9 m=50
